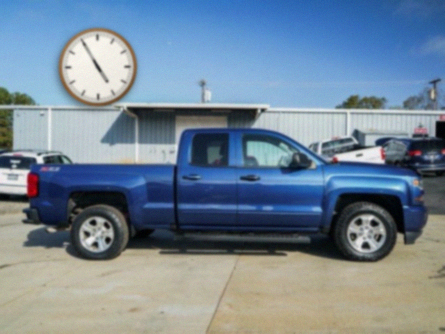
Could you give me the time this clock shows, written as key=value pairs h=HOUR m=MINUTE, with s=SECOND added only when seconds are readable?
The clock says h=4 m=55
